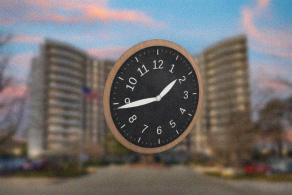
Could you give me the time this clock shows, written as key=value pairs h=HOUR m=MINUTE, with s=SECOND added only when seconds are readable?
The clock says h=1 m=44
